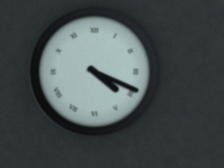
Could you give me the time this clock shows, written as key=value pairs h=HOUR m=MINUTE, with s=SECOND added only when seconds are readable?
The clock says h=4 m=19
